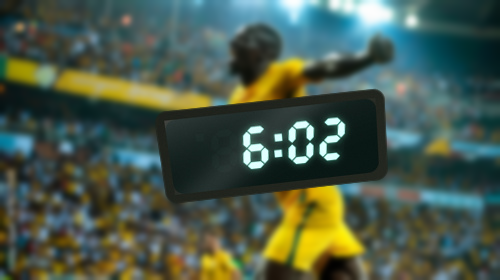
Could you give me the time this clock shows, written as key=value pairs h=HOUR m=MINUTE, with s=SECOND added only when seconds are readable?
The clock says h=6 m=2
